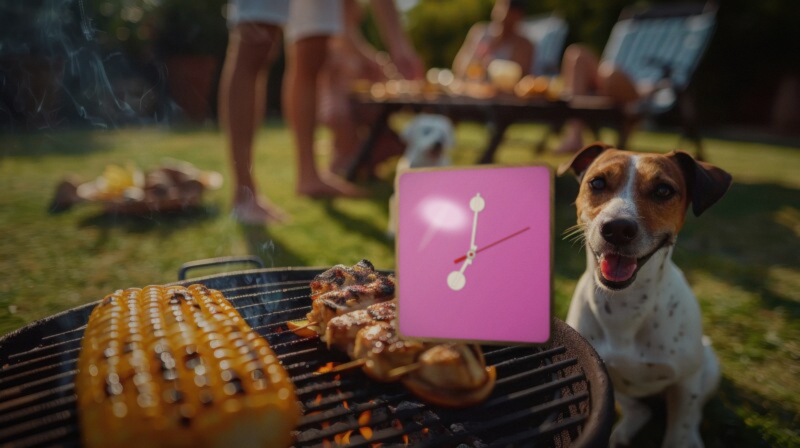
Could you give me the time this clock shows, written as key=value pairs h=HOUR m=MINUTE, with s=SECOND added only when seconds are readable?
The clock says h=7 m=1 s=11
